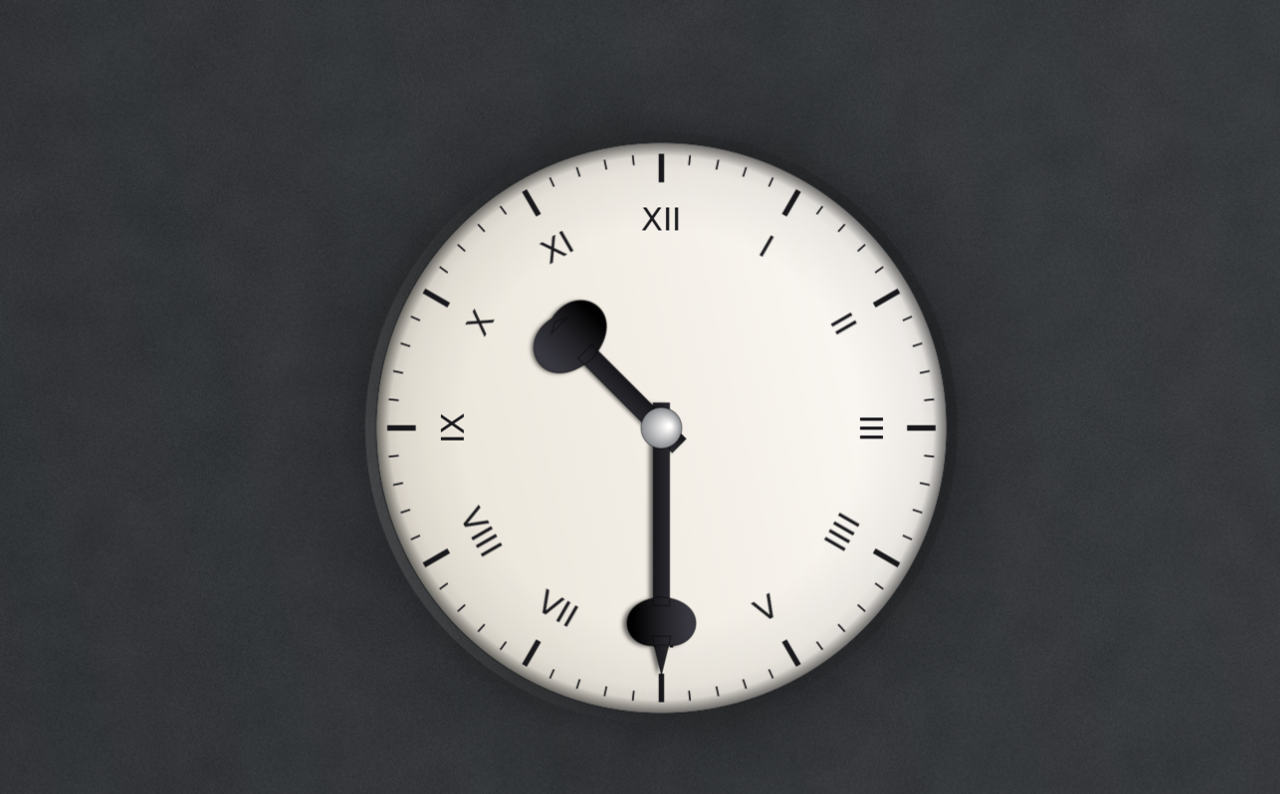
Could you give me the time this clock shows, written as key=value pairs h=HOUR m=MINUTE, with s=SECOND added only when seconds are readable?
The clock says h=10 m=30
